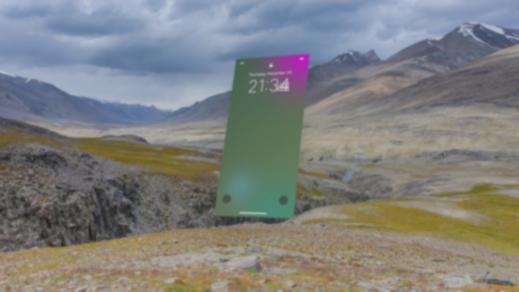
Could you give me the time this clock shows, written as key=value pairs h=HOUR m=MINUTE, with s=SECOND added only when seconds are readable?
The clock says h=21 m=34
